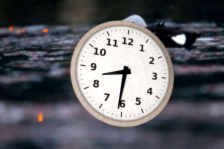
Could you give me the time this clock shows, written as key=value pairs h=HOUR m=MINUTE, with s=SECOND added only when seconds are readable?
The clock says h=8 m=31
